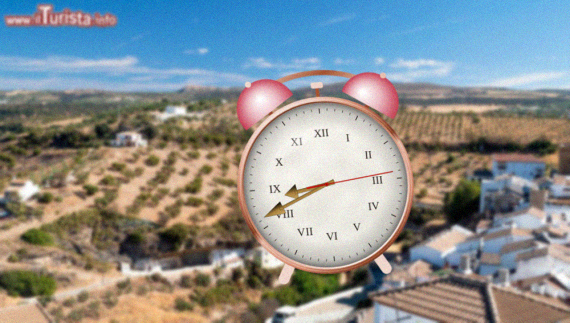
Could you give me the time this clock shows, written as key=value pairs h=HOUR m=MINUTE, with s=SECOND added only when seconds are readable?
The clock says h=8 m=41 s=14
